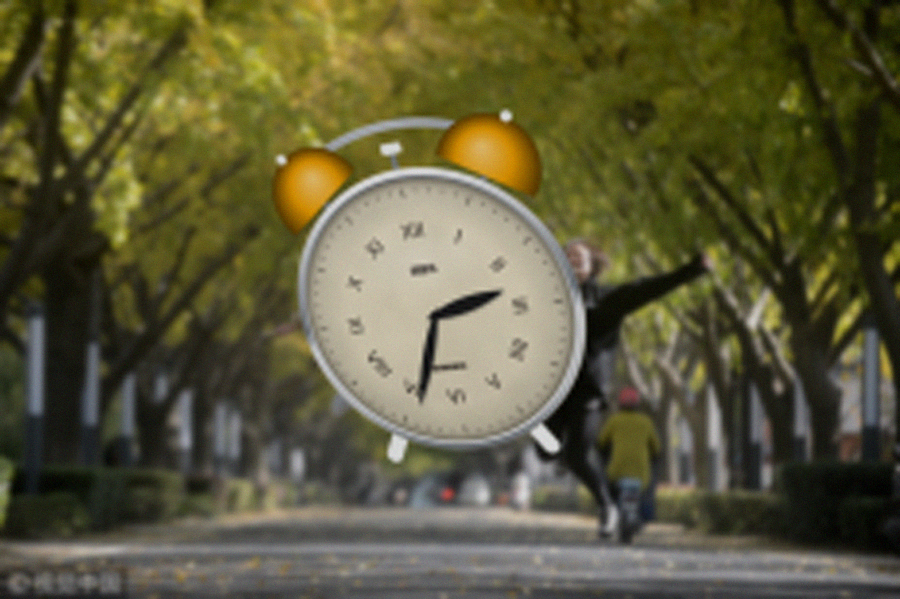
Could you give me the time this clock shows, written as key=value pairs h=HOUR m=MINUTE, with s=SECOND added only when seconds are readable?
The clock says h=2 m=34
